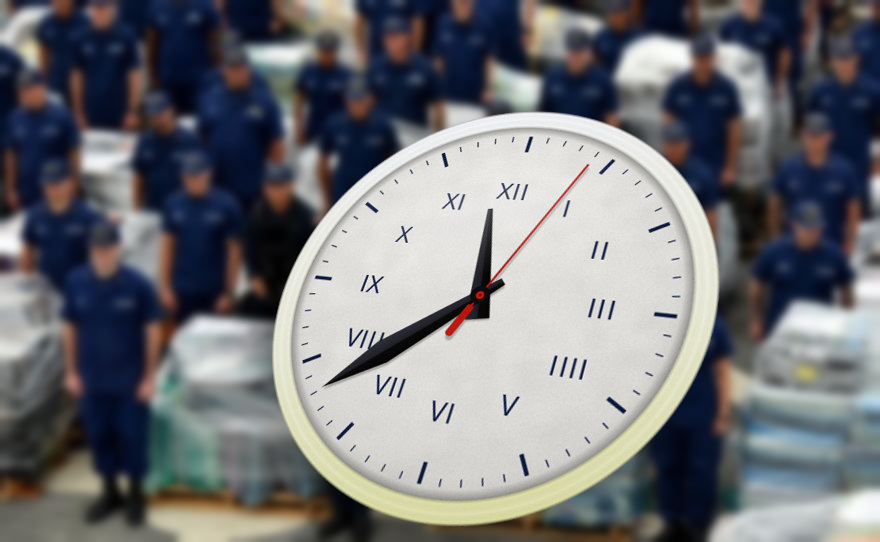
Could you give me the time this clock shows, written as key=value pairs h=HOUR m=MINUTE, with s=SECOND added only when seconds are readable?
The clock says h=11 m=38 s=4
